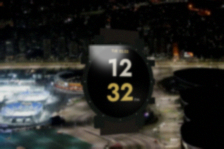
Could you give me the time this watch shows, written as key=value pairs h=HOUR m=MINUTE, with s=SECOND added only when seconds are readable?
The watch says h=12 m=32
